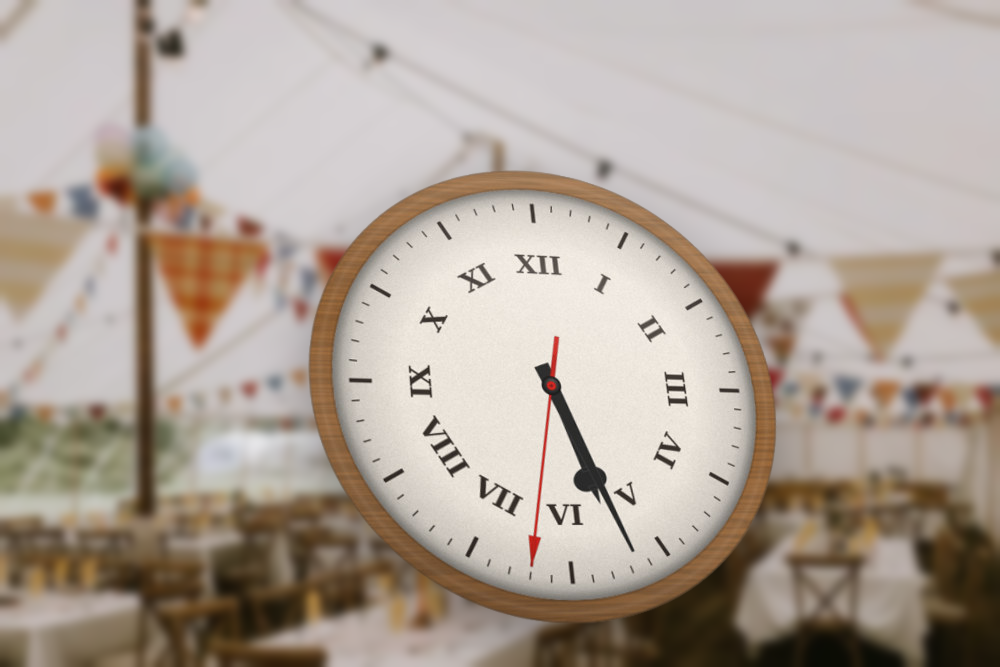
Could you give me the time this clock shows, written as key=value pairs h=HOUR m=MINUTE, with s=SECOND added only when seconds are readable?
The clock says h=5 m=26 s=32
